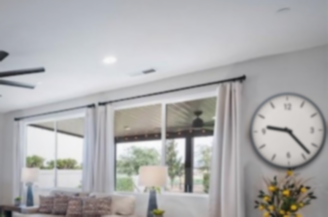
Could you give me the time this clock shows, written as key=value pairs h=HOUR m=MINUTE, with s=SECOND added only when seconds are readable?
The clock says h=9 m=23
